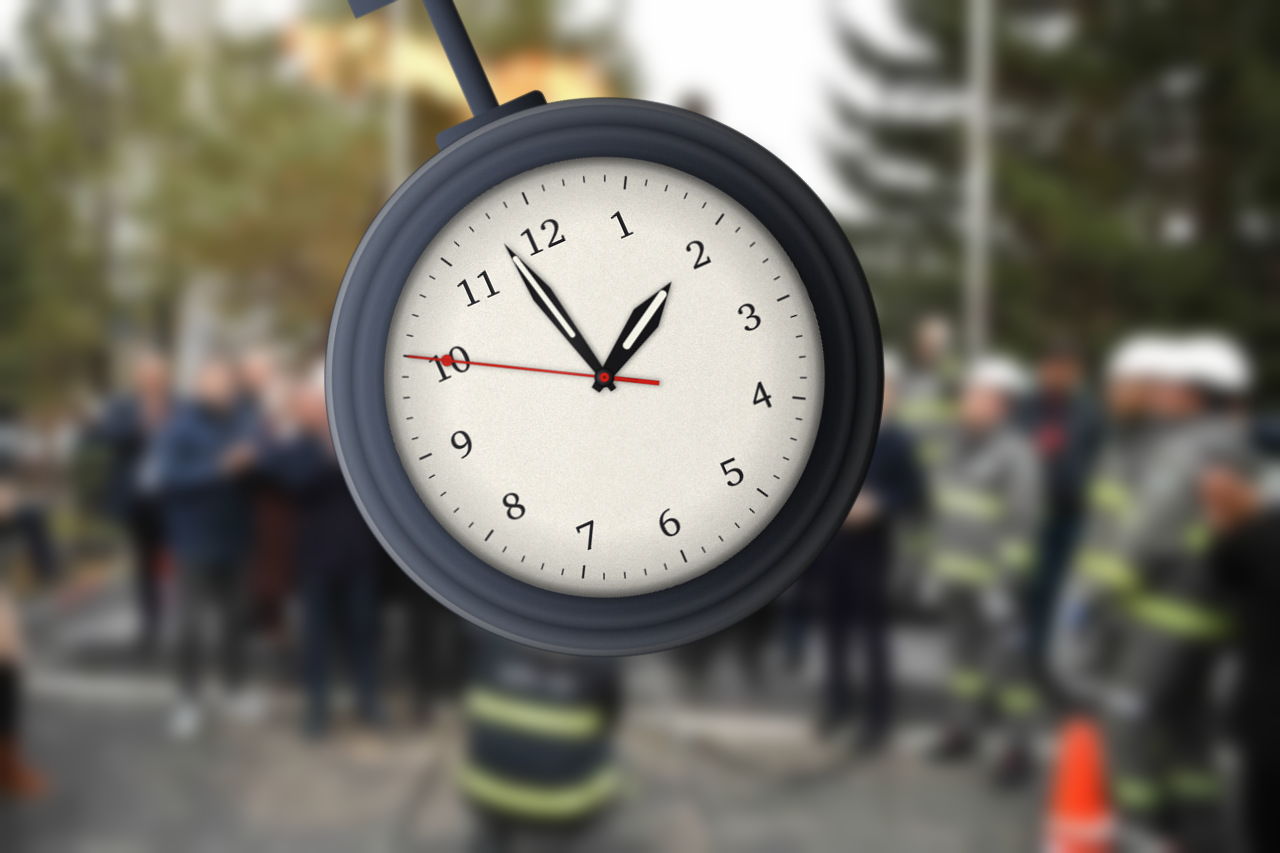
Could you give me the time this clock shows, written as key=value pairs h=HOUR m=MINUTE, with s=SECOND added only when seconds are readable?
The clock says h=1 m=57 s=50
